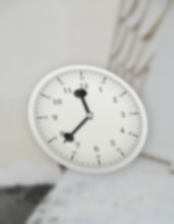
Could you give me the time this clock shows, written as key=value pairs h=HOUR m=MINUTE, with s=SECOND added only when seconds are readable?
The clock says h=11 m=38
